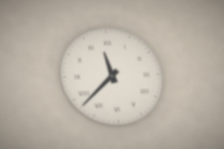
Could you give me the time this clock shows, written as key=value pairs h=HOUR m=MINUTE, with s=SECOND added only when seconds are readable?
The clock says h=11 m=38
